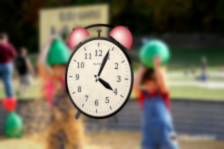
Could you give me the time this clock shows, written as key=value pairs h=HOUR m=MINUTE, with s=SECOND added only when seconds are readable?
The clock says h=4 m=4
